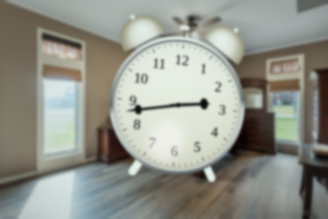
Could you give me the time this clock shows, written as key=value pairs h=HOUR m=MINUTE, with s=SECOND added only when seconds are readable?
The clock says h=2 m=43
